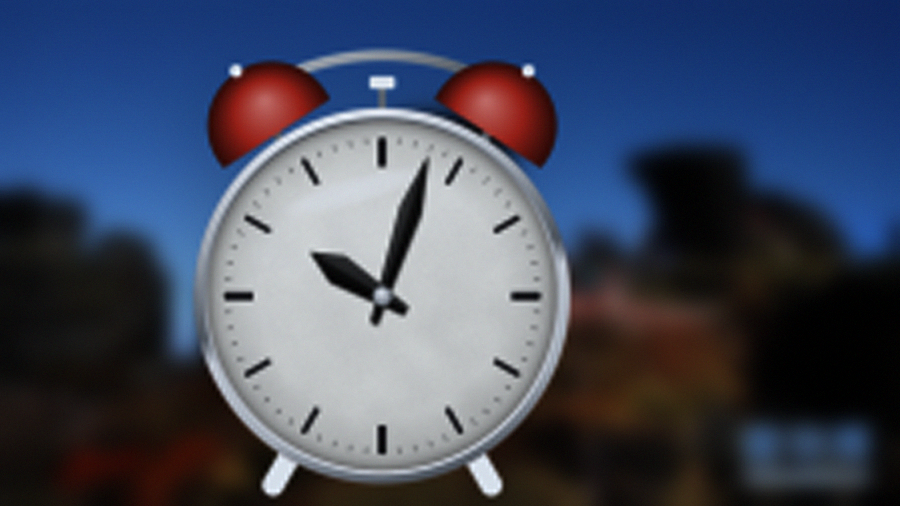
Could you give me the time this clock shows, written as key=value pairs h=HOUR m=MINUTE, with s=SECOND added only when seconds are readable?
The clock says h=10 m=3
